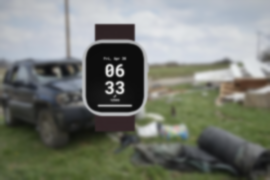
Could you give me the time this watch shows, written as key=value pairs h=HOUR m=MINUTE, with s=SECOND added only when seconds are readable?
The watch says h=6 m=33
